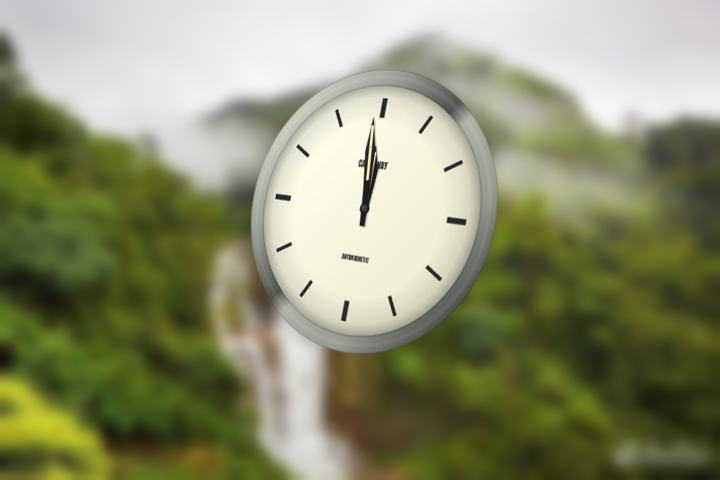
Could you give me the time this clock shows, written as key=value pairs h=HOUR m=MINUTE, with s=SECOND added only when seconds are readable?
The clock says h=11 m=59
